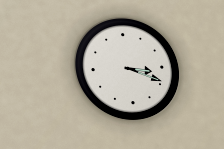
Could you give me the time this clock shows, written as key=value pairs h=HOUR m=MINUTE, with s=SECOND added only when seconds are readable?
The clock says h=3 m=19
